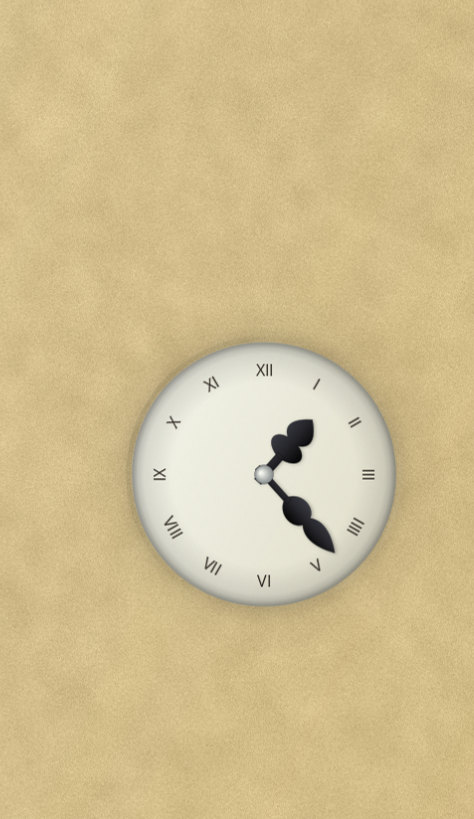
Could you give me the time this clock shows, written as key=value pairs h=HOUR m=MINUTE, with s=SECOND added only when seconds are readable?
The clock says h=1 m=23
